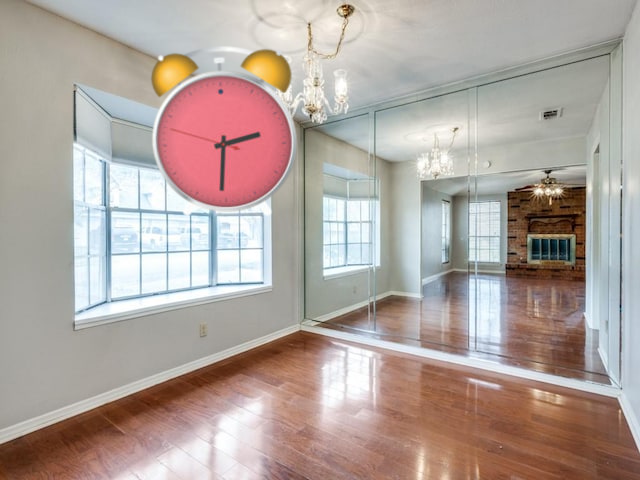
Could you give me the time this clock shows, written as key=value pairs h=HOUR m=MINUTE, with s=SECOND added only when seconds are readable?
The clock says h=2 m=30 s=48
